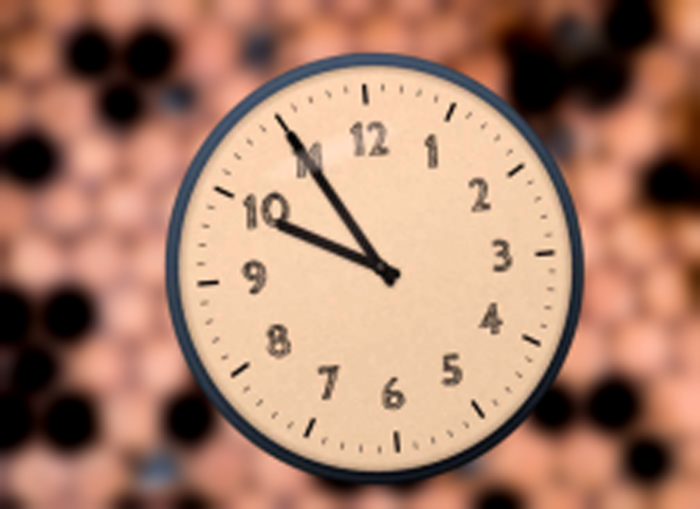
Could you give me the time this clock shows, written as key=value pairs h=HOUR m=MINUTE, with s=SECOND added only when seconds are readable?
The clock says h=9 m=55
